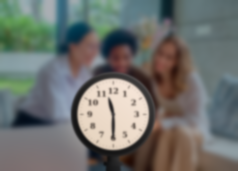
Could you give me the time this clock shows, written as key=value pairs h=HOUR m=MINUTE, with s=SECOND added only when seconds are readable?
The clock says h=11 m=30
